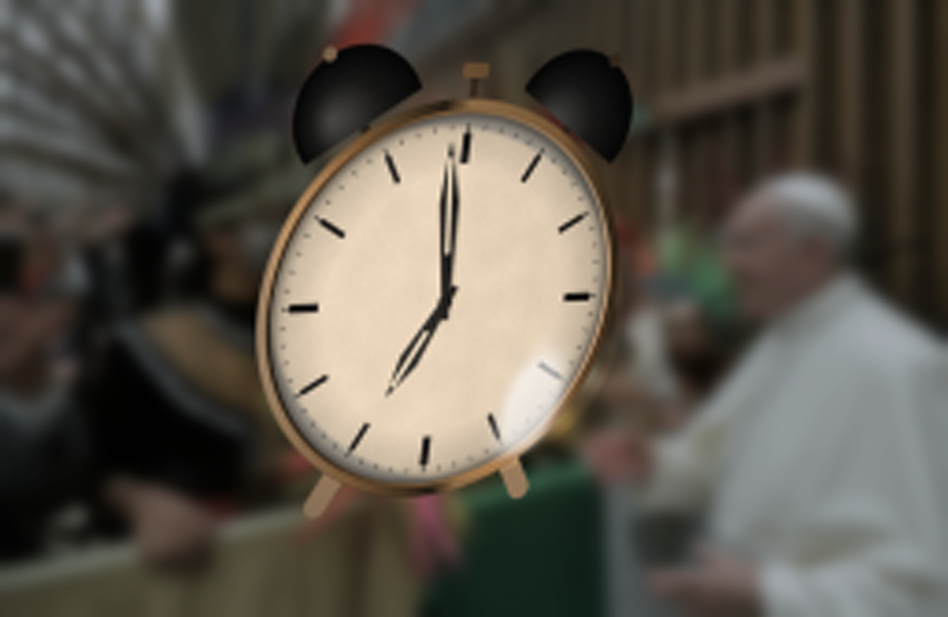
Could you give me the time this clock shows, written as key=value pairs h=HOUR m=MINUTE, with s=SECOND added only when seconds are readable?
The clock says h=6 m=59
